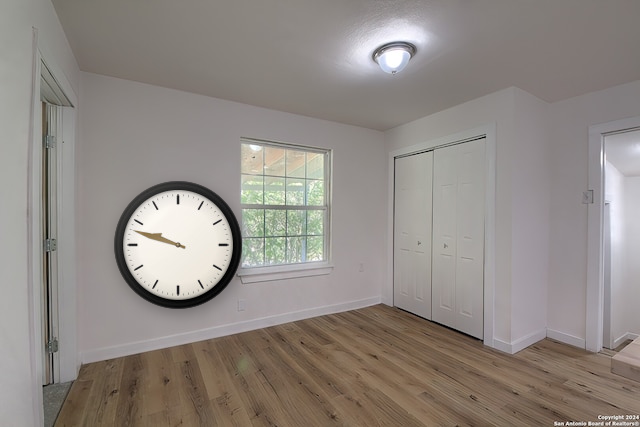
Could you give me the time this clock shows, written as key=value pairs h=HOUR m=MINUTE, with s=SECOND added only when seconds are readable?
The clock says h=9 m=48
